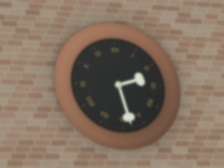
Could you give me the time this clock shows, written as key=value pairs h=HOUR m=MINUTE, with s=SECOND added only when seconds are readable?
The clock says h=2 m=28
